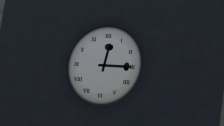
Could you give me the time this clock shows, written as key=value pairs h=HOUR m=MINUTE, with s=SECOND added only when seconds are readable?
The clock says h=12 m=15
